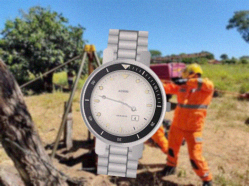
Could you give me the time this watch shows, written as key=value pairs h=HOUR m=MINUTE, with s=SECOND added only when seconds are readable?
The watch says h=3 m=47
